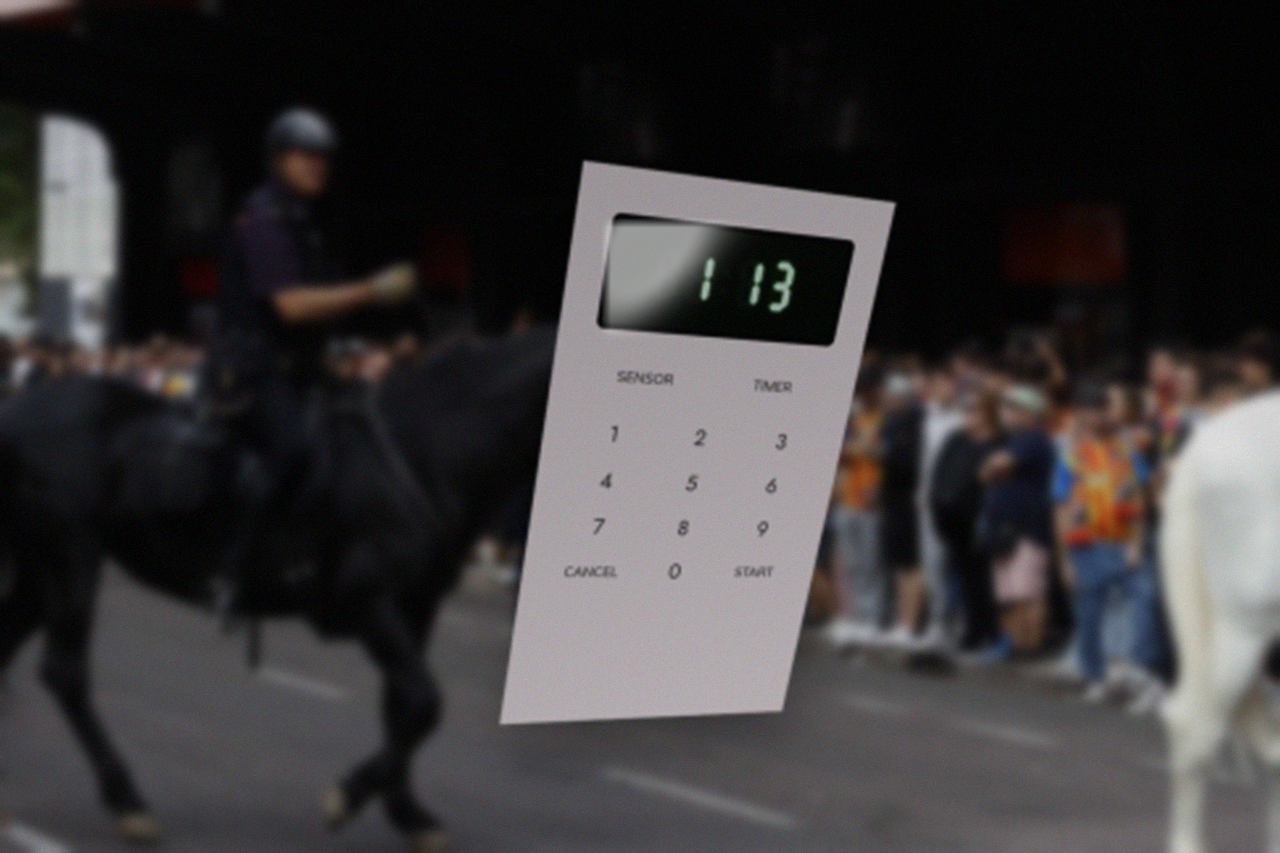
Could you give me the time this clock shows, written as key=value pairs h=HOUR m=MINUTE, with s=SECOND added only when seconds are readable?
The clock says h=1 m=13
